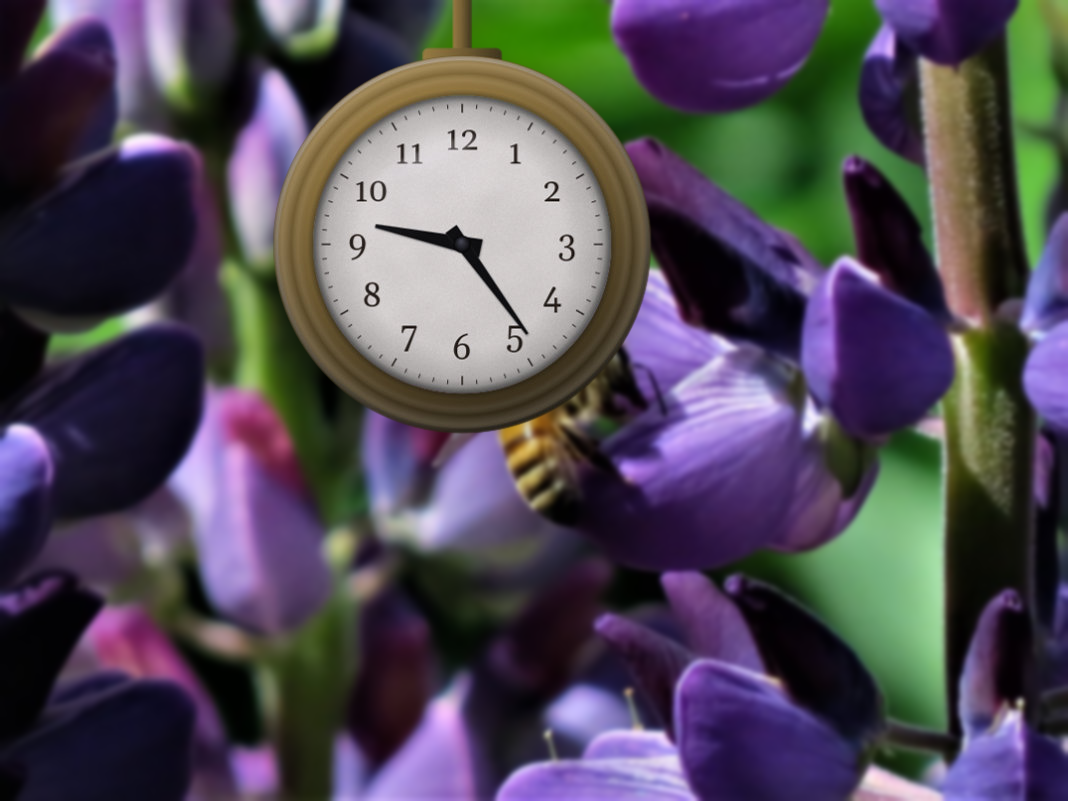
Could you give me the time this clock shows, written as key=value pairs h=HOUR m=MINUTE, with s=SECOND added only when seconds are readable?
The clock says h=9 m=24
